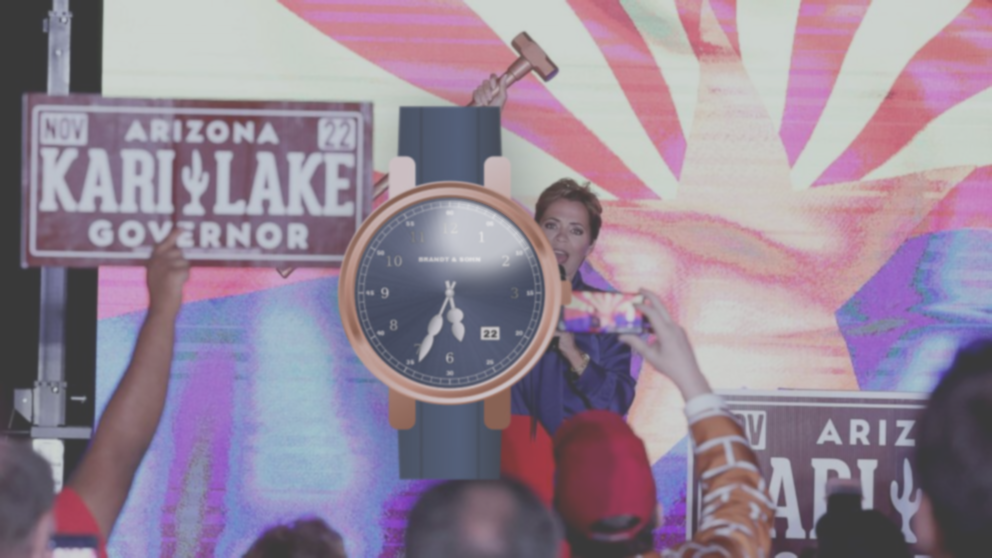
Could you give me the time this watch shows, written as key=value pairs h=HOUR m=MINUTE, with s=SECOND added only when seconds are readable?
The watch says h=5 m=34
